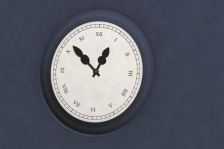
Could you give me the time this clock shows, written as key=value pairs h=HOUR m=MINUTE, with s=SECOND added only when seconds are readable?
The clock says h=12 m=52
